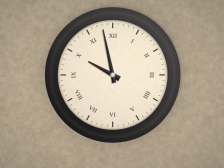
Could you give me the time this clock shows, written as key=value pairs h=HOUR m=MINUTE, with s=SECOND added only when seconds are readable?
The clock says h=9 m=58
